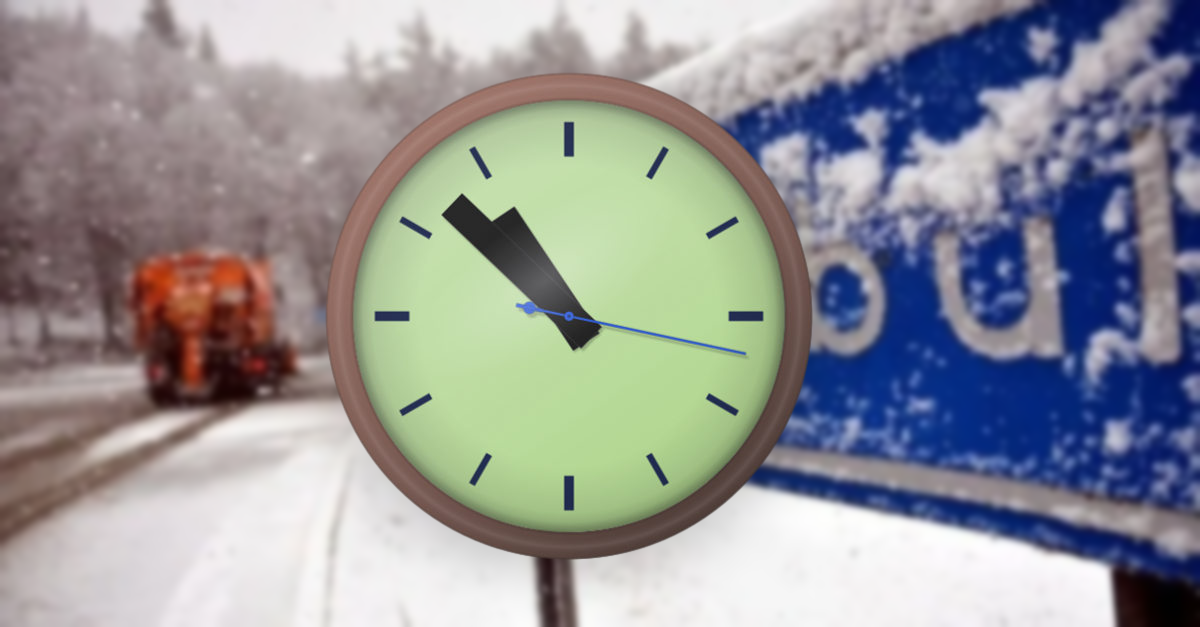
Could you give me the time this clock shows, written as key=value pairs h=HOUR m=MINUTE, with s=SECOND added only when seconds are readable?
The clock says h=10 m=52 s=17
